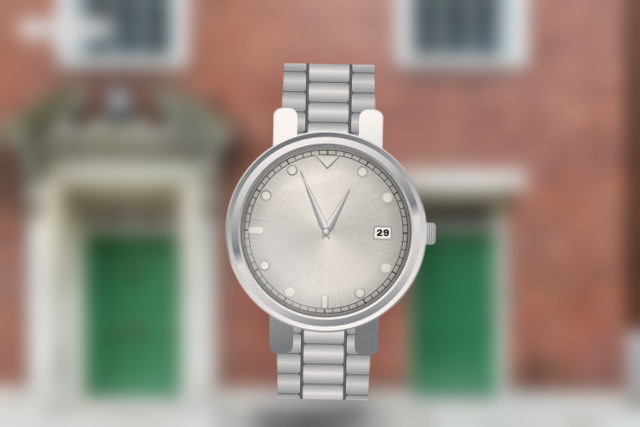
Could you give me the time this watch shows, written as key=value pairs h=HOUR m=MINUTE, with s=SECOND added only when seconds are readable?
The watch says h=12 m=56
